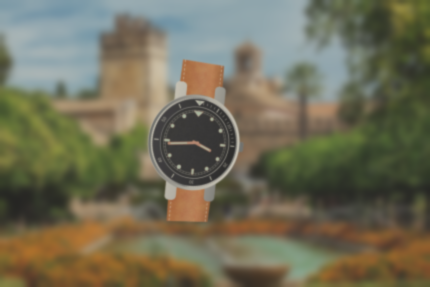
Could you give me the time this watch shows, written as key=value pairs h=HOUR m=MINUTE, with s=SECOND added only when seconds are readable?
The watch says h=3 m=44
